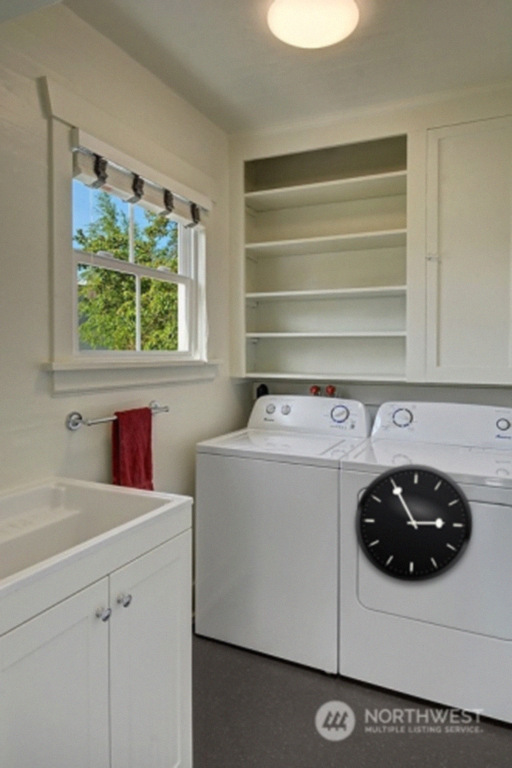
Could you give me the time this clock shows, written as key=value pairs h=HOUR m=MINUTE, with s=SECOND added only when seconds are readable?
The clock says h=2 m=55
